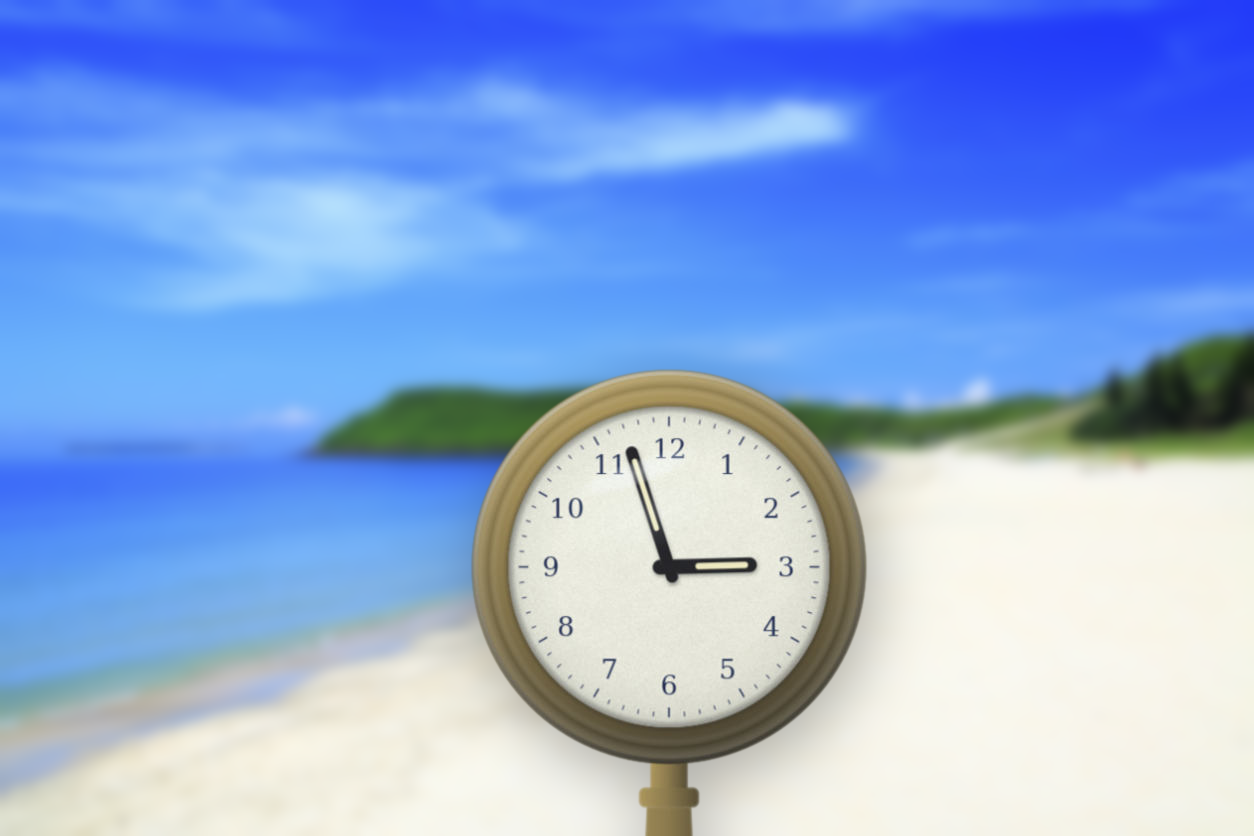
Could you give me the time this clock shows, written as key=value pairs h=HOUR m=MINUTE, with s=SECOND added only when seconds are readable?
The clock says h=2 m=57
